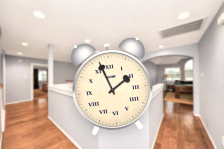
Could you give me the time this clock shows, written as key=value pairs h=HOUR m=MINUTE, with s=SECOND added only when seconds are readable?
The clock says h=1 m=57
